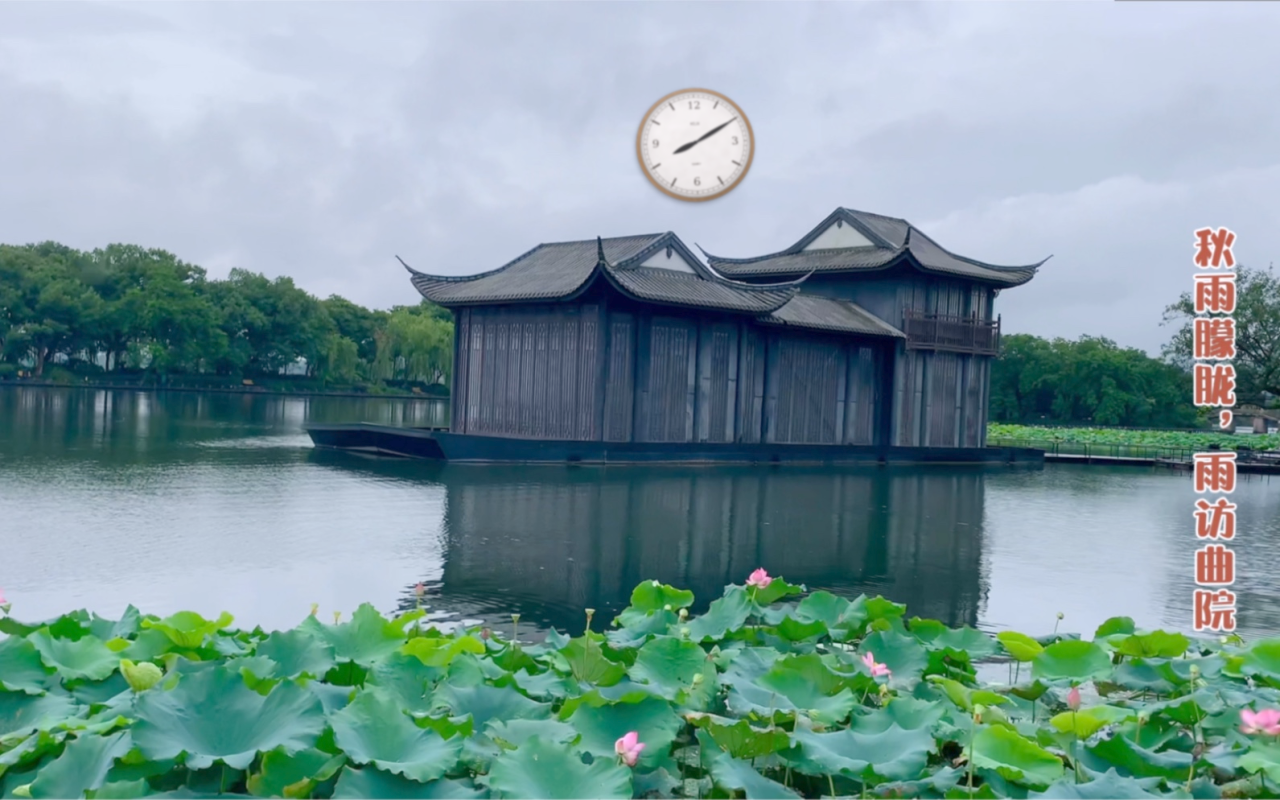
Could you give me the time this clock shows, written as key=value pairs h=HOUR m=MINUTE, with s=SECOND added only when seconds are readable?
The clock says h=8 m=10
